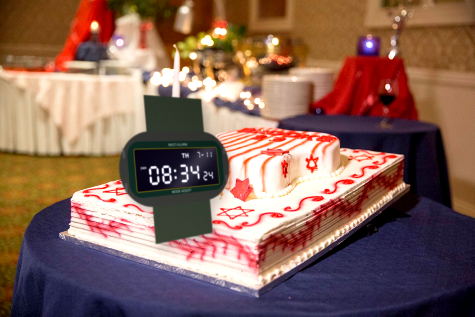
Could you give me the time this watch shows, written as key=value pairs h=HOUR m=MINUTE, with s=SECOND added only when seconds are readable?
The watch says h=8 m=34
